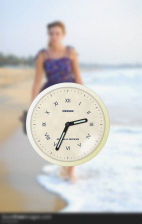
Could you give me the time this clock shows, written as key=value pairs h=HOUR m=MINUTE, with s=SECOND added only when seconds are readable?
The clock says h=2 m=34
